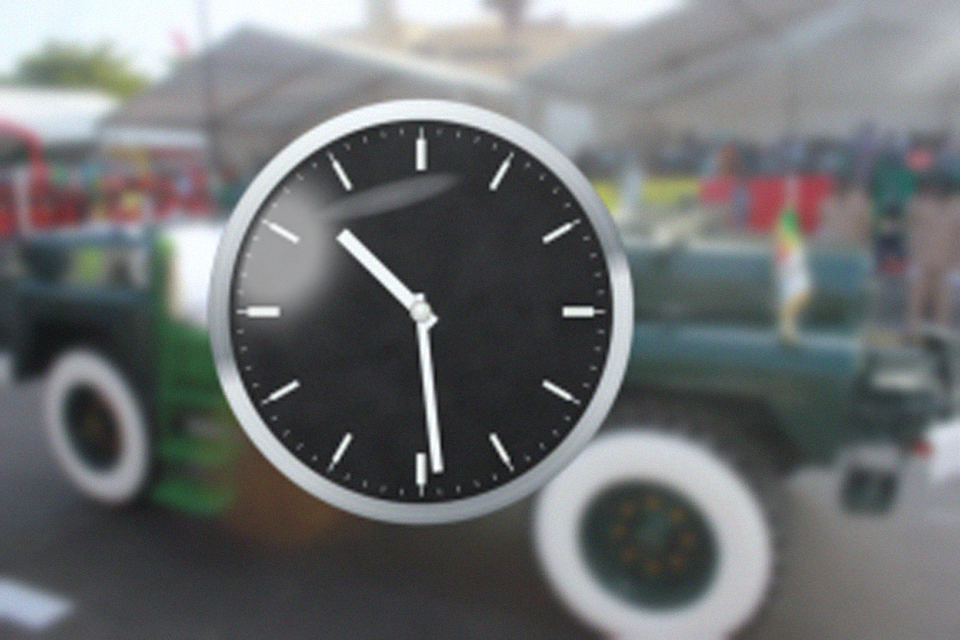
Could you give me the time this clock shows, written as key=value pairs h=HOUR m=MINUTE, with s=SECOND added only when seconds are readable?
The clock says h=10 m=29
